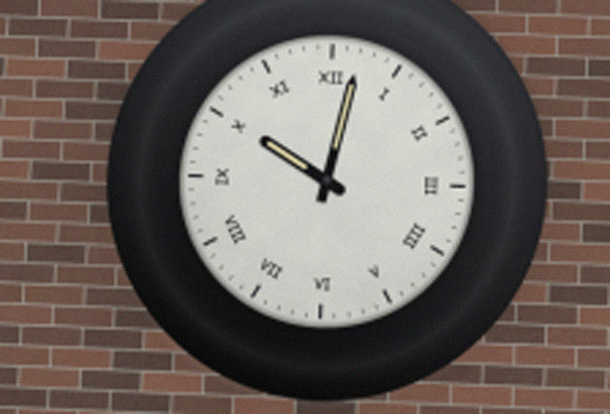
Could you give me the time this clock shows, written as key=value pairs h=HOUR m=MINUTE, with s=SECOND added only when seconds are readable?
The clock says h=10 m=2
